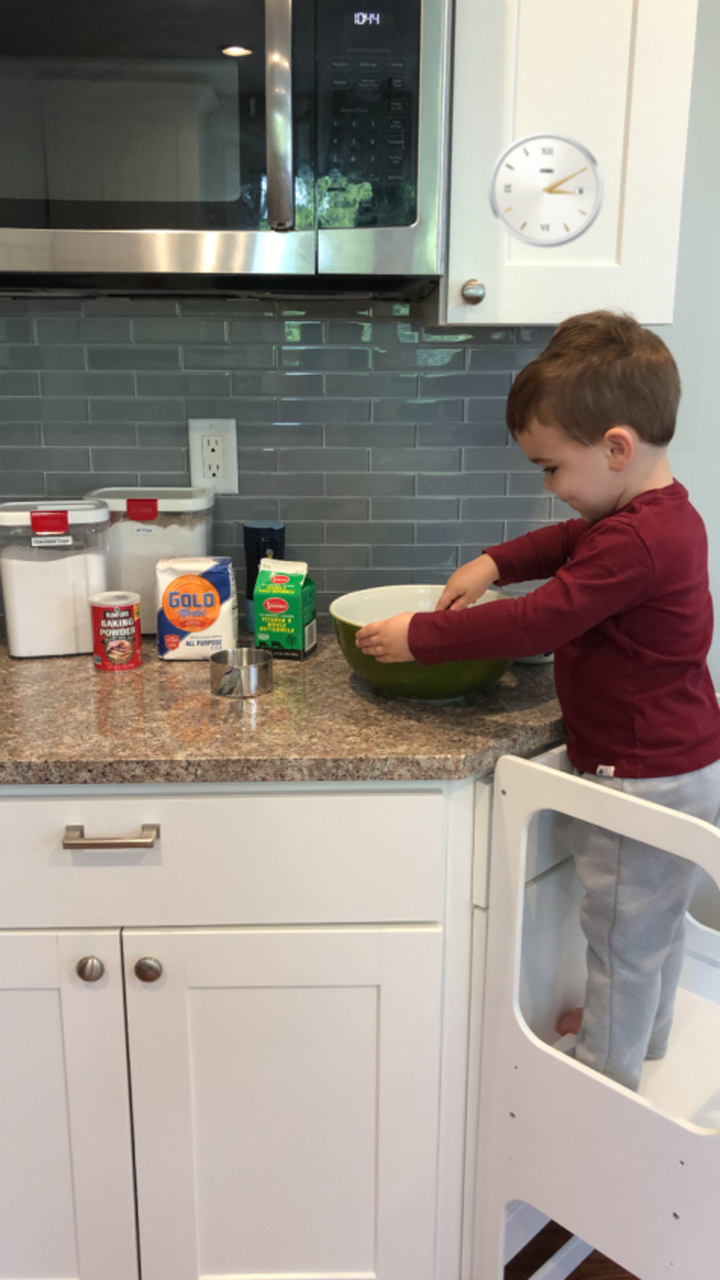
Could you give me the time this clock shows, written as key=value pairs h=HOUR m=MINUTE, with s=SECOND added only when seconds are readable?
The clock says h=3 m=10
